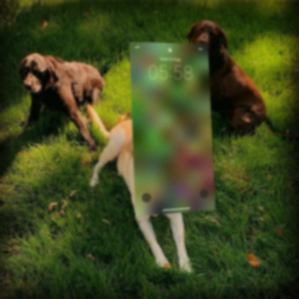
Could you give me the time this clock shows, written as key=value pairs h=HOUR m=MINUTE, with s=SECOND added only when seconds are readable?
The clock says h=5 m=58
